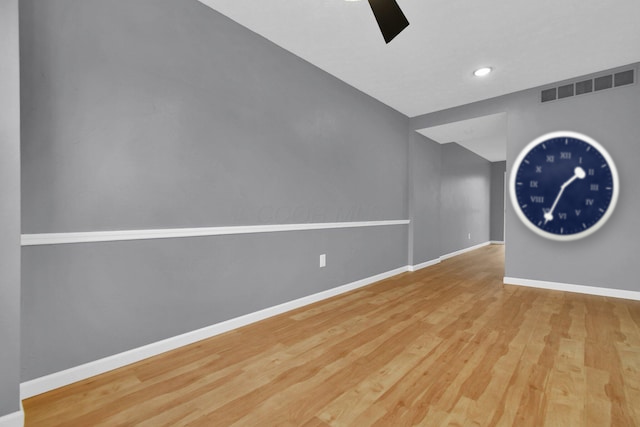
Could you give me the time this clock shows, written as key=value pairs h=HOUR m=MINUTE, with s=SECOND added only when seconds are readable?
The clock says h=1 m=34
